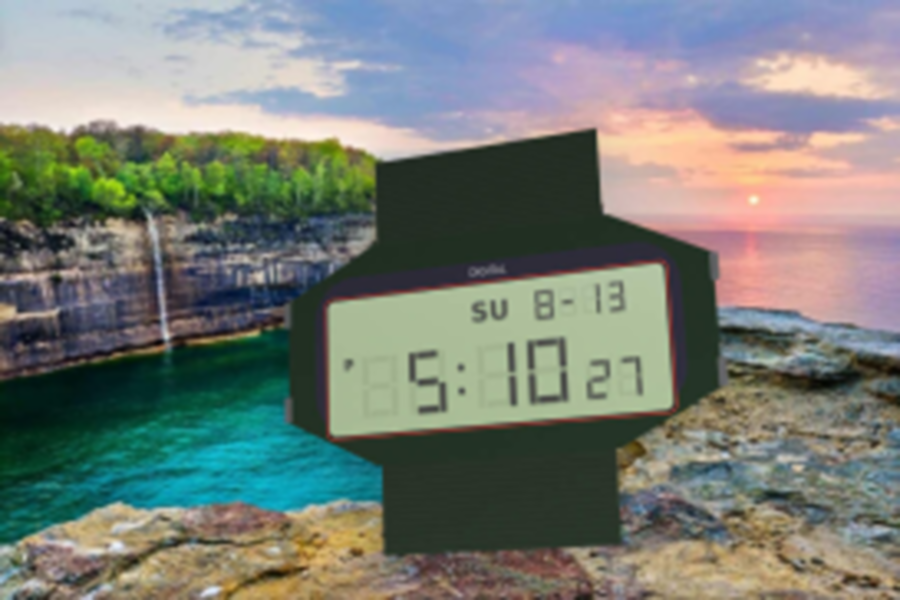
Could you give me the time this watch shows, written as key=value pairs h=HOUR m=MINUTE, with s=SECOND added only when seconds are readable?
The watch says h=5 m=10 s=27
